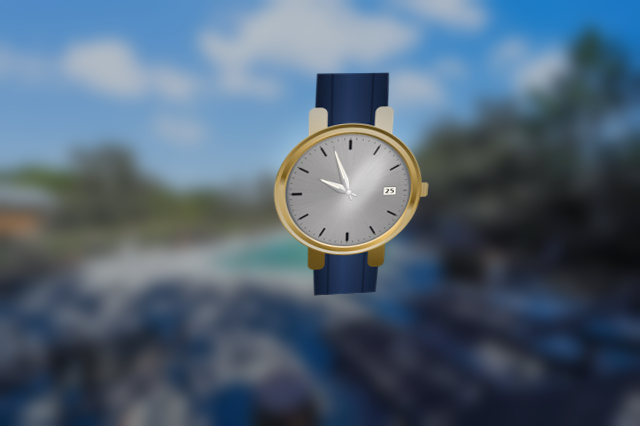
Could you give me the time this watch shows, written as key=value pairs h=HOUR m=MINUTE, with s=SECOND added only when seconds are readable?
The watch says h=9 m=57
